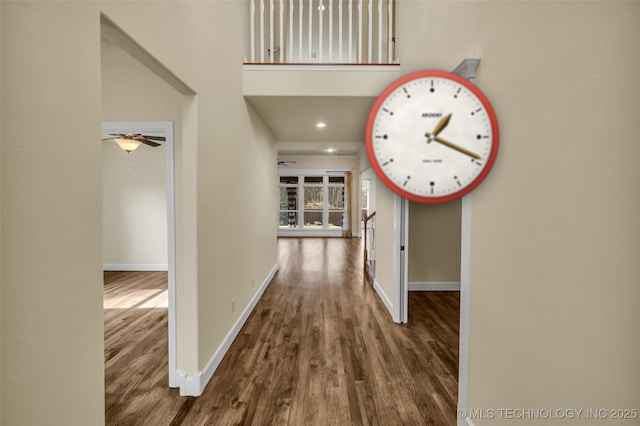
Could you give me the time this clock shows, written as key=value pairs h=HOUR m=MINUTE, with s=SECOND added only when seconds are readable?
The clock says h=1 m=19
